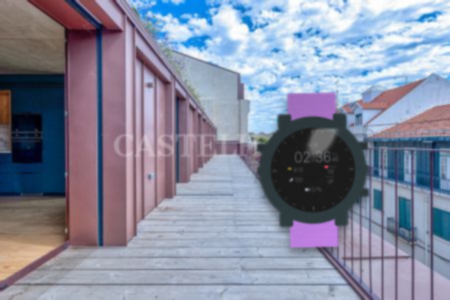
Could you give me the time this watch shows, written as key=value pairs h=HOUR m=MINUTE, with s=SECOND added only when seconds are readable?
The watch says h=2 m=36
